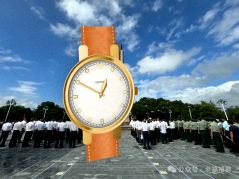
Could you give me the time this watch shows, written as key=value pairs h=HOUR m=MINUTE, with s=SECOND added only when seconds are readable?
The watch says h=12 m=50
